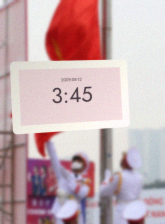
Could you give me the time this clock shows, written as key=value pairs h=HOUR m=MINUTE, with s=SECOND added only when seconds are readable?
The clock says h=3 m=45
